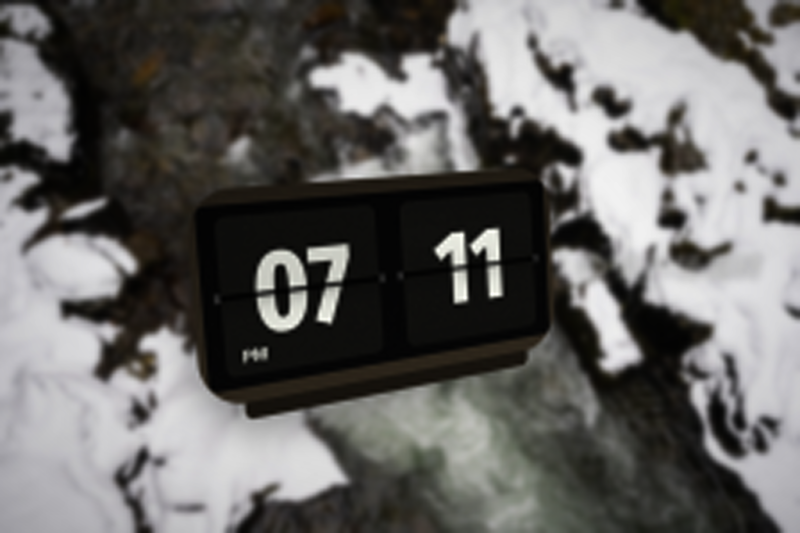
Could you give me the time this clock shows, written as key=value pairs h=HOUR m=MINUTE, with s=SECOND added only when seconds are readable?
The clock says h=7 m=11
